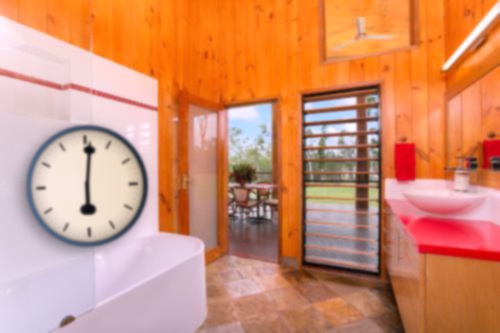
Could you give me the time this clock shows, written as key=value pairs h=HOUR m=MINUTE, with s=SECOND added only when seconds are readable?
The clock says h=6 m=1
